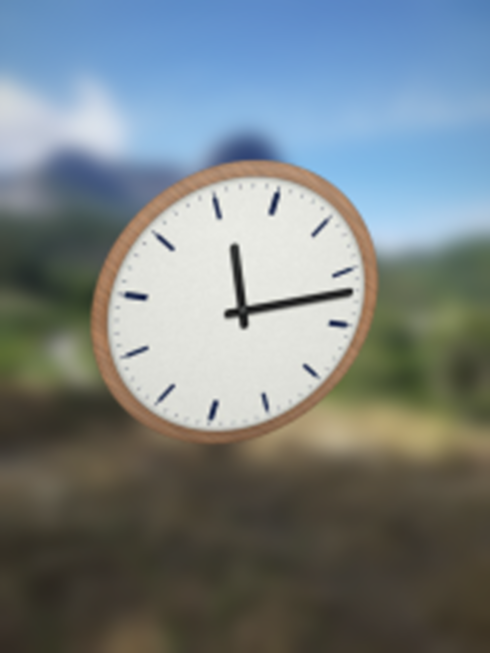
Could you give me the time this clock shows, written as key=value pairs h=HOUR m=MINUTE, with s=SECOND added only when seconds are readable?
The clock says h=11 m=12
